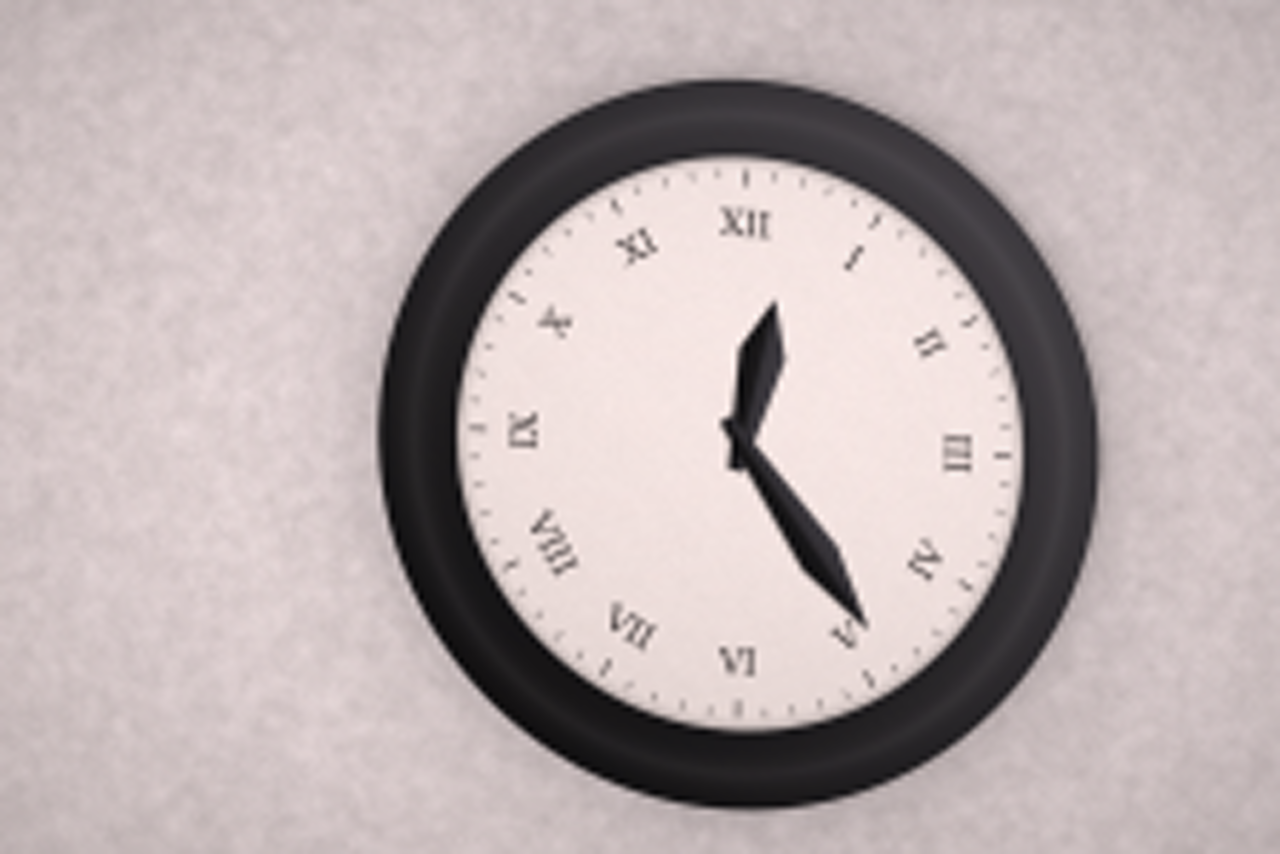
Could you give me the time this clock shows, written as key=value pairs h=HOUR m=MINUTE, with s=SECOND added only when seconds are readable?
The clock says h=12 m=24
